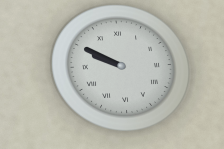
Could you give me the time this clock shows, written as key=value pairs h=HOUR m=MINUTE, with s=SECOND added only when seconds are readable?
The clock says h=9 m=50
